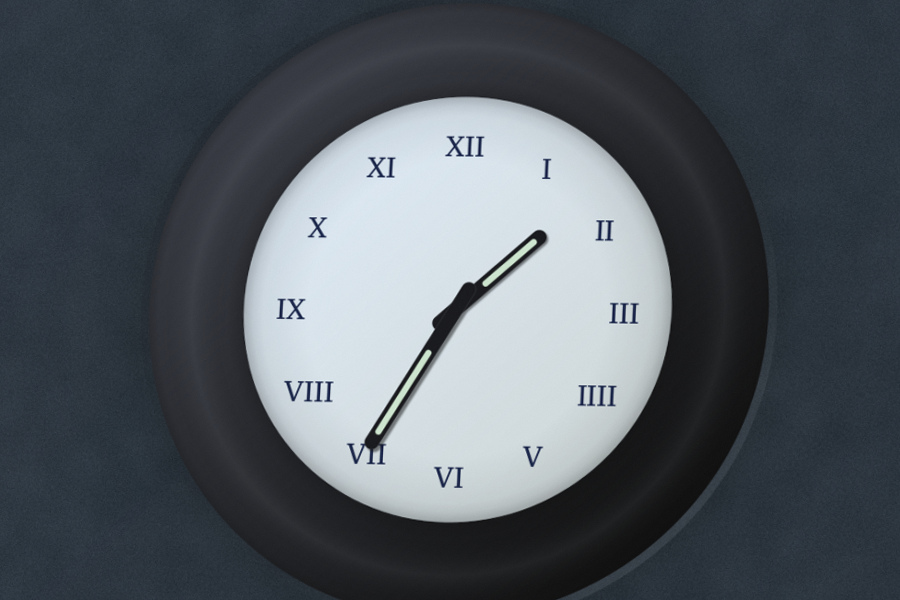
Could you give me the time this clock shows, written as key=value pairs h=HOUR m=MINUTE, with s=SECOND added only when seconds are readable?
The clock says h=1 m=35
